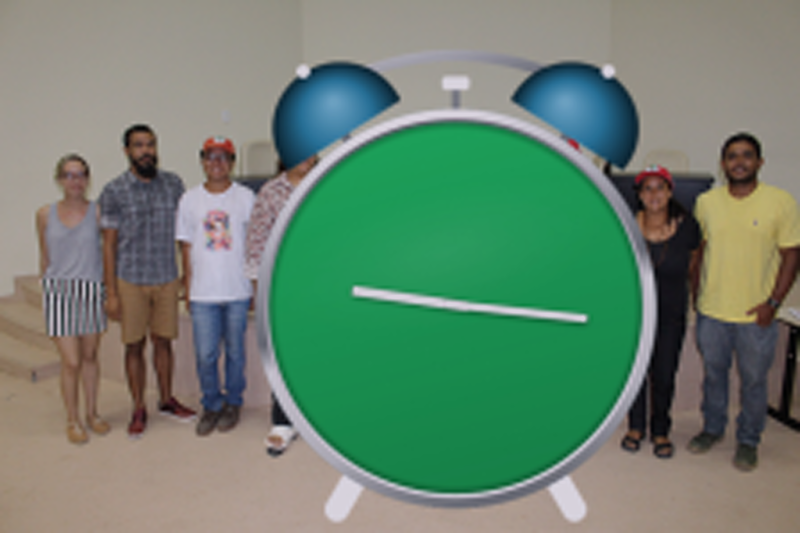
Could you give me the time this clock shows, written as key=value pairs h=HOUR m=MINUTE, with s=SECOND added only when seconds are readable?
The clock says h=9 m=16
